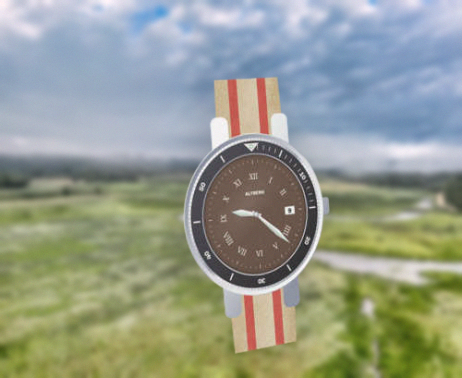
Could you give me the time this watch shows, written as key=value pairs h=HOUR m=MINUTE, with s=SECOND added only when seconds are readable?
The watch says h=9 m=22
